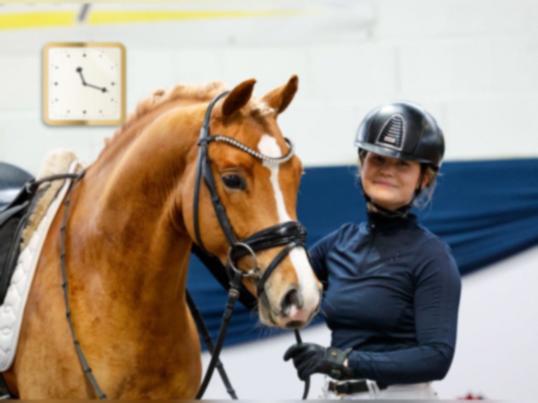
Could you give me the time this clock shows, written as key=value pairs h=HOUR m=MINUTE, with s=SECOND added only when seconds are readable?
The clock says h=11 m=18
